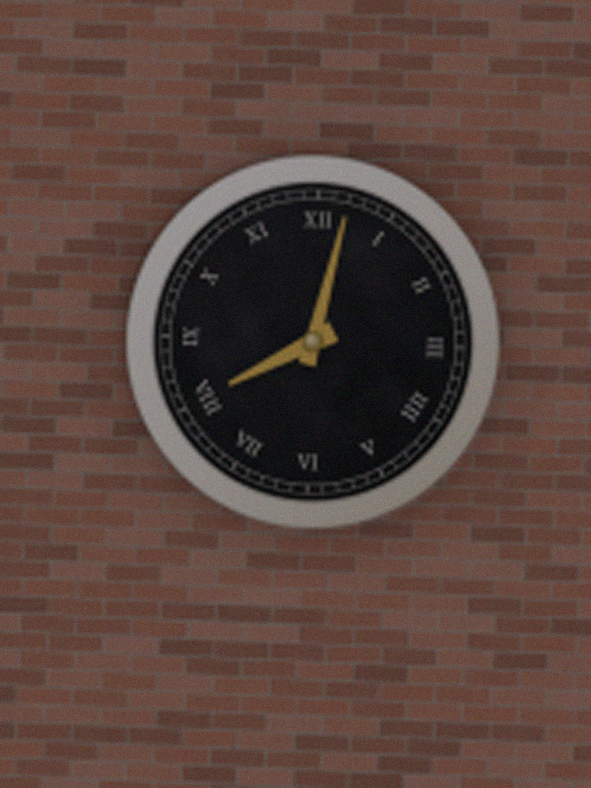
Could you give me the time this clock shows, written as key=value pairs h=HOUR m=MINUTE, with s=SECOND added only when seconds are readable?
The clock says h=8 m=2
